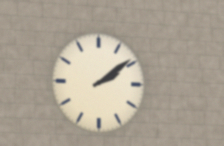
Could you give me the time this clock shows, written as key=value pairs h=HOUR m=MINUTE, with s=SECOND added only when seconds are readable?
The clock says h=2 m=9
